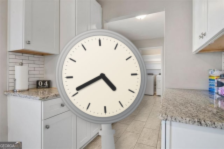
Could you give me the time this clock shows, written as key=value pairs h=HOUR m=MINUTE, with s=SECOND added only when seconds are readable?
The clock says h=4 m=41
